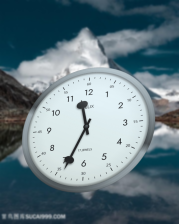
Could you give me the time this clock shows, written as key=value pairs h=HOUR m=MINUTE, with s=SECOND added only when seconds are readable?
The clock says h=11 m=34
